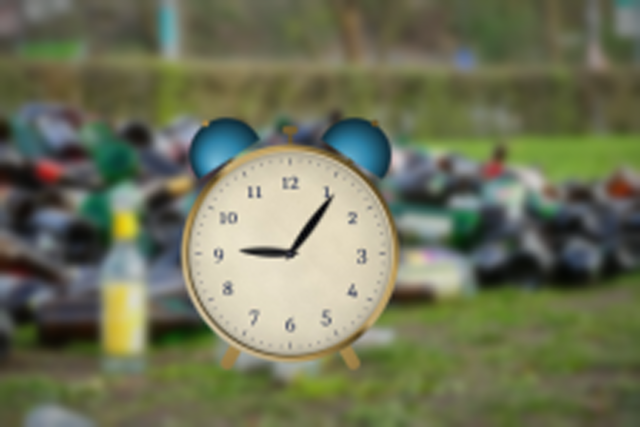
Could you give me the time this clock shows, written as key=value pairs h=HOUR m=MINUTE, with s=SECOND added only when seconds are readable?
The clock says h=9 m=6
